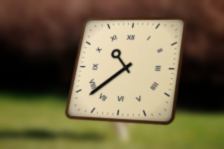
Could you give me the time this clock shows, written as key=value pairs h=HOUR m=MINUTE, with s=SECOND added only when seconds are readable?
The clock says h=10 m=38
